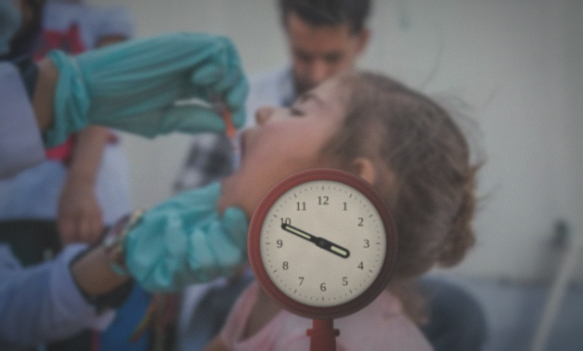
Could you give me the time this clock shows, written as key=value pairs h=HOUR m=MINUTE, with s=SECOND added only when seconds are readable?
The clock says h=3 m=49
